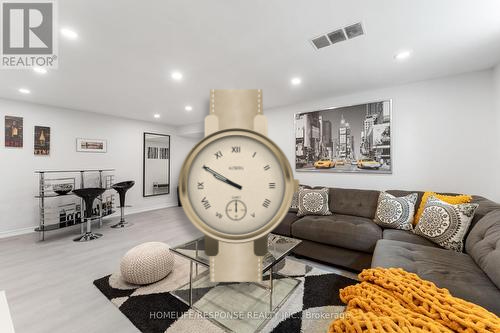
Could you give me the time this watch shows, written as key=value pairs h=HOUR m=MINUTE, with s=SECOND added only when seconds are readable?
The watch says h=9 m=50
